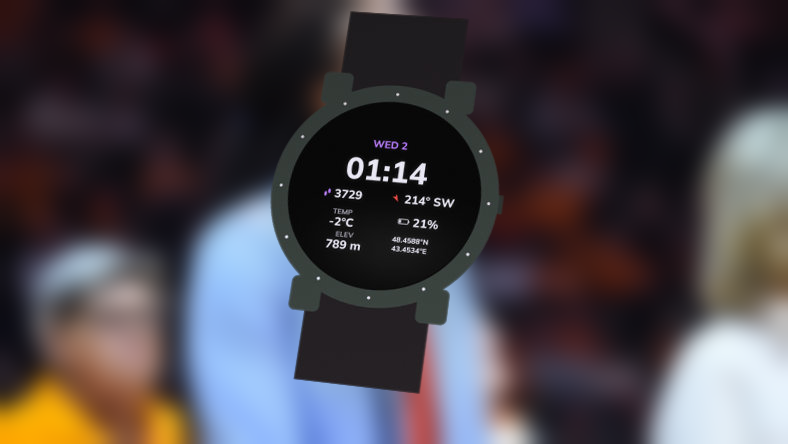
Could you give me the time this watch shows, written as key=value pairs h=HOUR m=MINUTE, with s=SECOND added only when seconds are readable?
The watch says h=1 m=14
